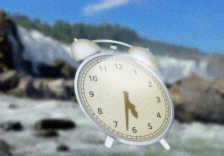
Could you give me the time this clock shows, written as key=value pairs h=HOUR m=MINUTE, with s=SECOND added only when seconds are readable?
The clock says h=5 m=32
